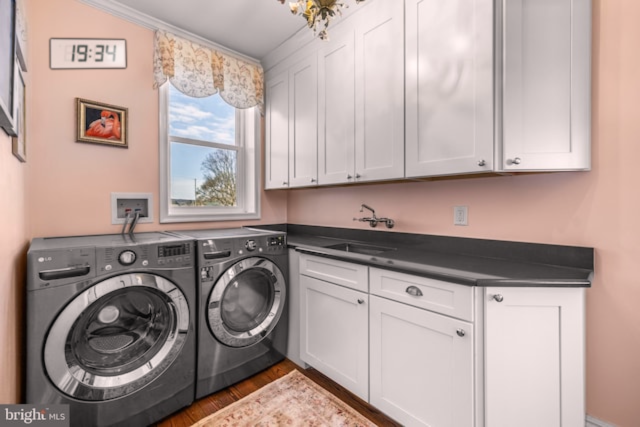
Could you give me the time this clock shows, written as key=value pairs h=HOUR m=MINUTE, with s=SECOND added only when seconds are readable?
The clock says h=19 m=34
